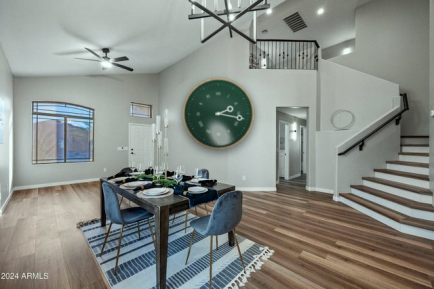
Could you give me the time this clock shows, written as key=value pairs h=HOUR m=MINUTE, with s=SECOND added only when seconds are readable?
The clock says h=2 m=17
